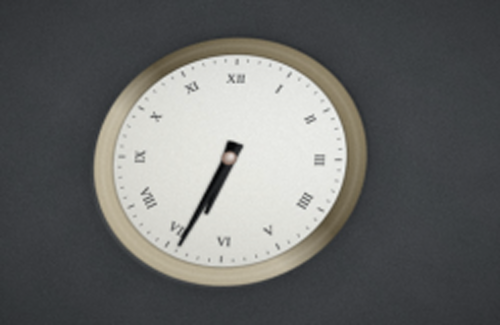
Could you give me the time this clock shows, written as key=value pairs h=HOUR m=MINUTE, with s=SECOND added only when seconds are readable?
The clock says h=6 m=34
